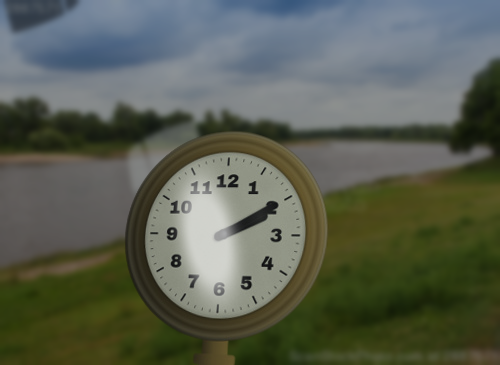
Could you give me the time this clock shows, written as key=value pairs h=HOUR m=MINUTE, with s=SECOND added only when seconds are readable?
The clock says h=2 m=10
